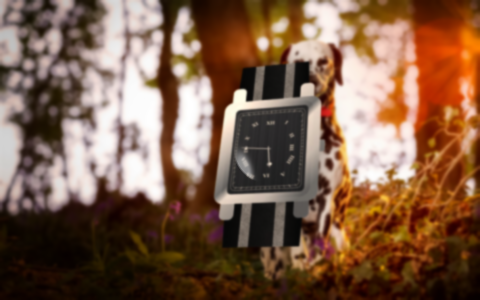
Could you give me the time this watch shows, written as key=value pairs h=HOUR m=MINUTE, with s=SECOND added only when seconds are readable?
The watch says h=5 m=46
